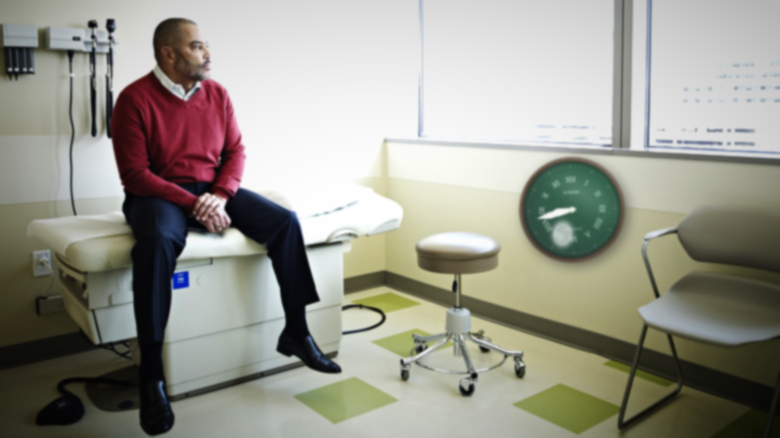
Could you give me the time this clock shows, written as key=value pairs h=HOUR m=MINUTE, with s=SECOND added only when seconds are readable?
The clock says h=8 m=43
